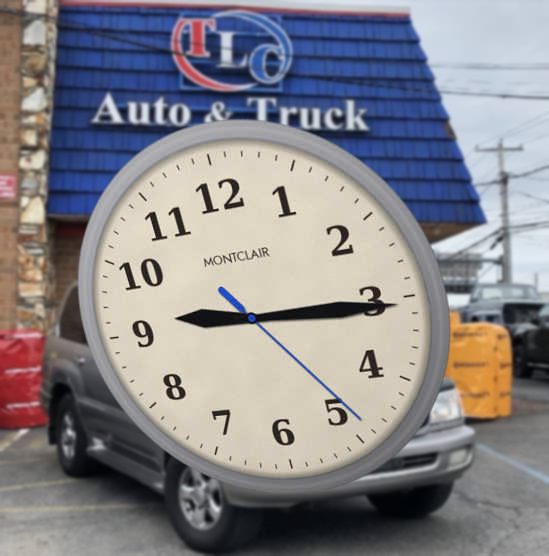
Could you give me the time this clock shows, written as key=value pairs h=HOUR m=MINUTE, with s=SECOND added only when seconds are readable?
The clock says h=9 m=15 s=24
